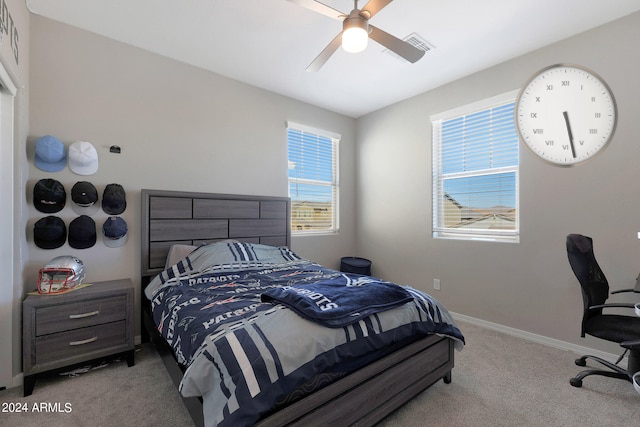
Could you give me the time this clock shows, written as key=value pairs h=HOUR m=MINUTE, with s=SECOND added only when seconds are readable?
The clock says h=5 m=28
